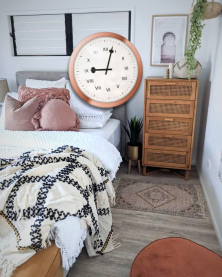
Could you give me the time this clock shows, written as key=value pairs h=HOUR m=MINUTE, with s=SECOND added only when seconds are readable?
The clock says h=9 m=3
